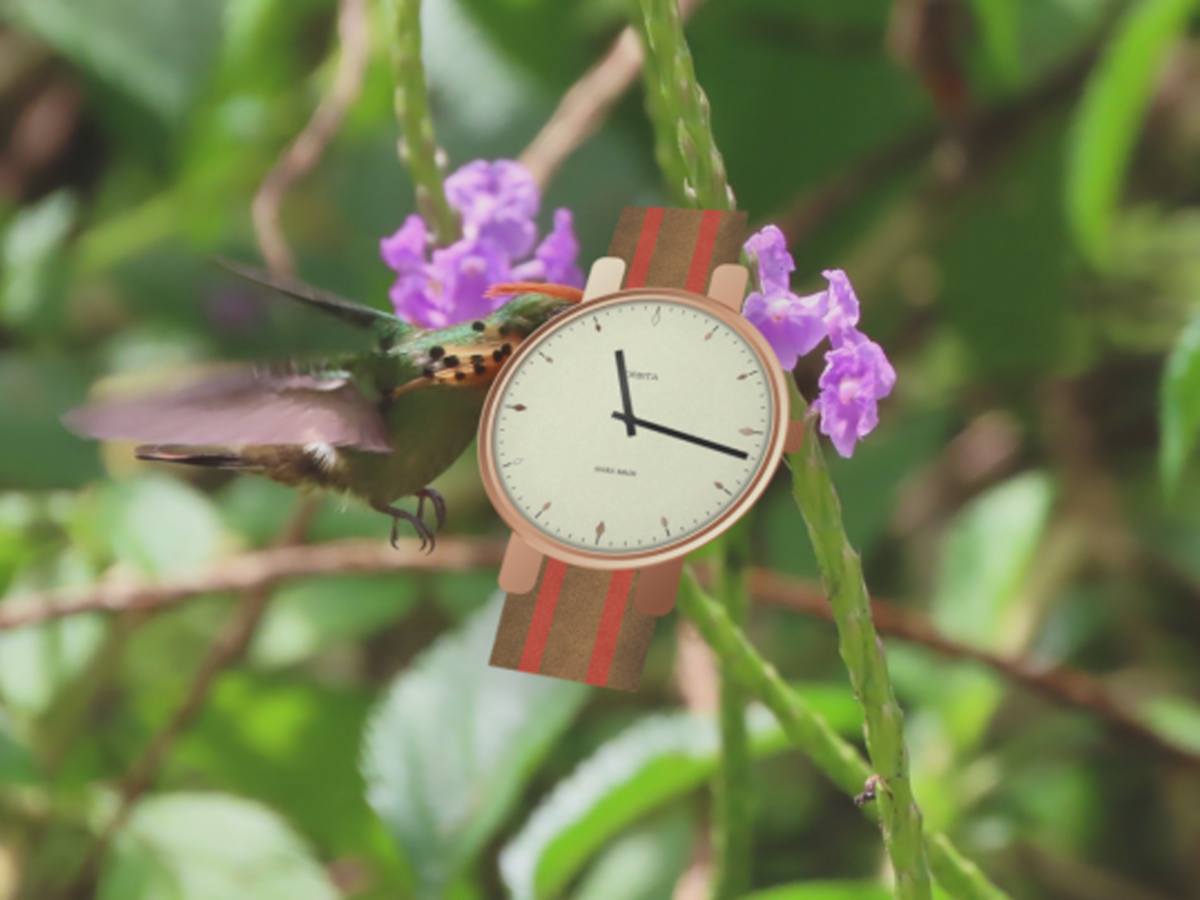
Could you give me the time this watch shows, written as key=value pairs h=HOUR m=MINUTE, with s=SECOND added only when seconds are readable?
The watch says h=11 m=17
